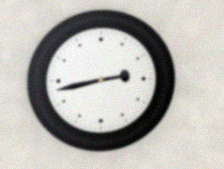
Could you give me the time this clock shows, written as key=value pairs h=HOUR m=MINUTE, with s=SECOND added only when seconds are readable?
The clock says h=2 m=43
